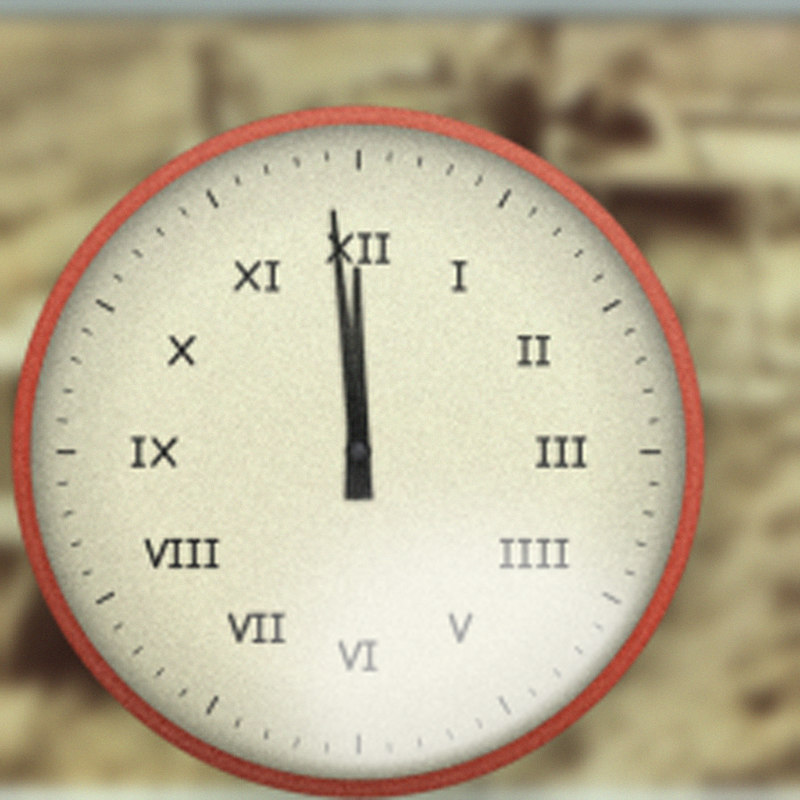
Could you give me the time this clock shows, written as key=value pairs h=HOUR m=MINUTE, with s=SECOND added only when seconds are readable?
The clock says h=11 m=59
